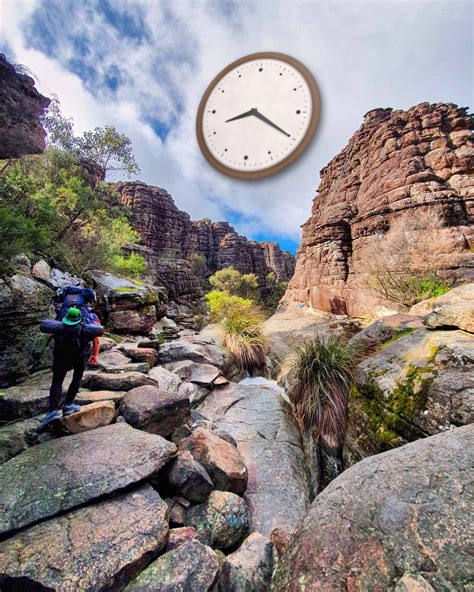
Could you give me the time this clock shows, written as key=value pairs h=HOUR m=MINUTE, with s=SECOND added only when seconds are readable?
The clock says h=8 m=20
